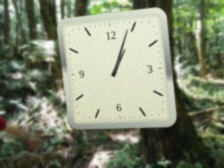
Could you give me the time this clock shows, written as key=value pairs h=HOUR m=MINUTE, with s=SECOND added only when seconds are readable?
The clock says h=1 m=4
